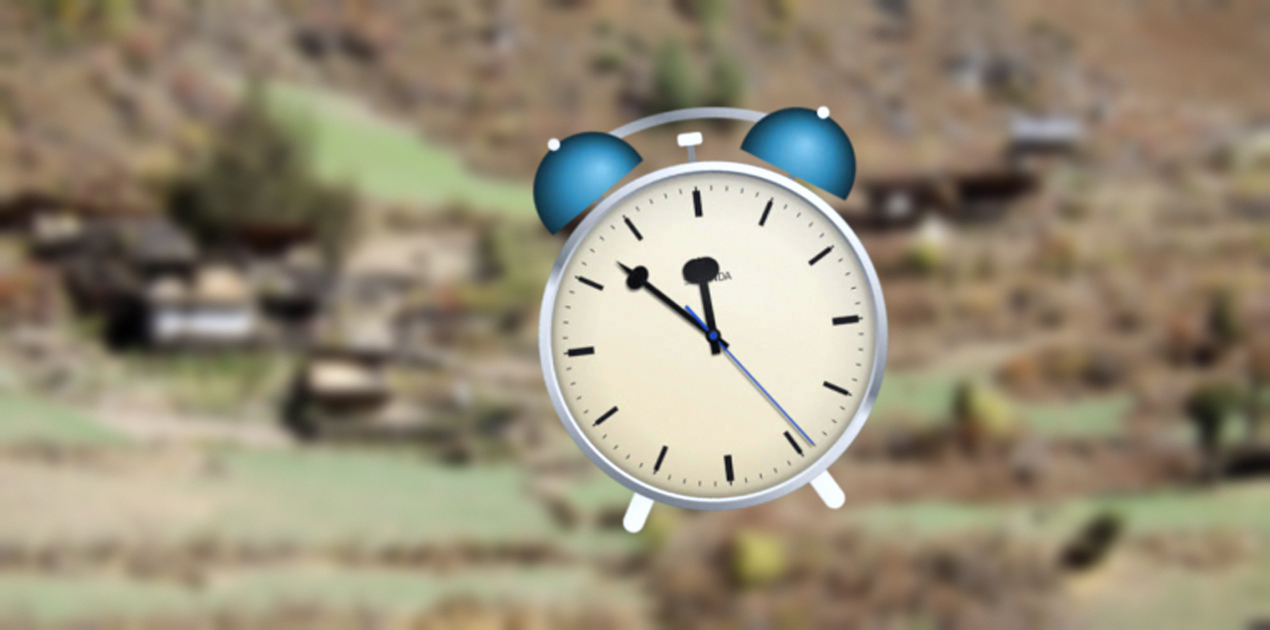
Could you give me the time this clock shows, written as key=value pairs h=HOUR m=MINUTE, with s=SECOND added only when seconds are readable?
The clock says h=11 m=52 s=24
